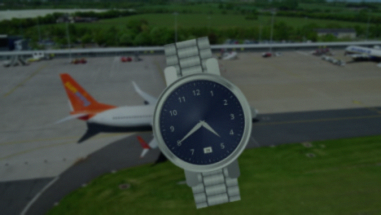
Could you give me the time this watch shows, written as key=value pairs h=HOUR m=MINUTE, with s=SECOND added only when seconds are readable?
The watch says h=4 m=40
